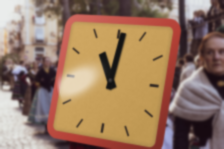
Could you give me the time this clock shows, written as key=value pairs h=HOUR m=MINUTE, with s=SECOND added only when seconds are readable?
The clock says h=11 m=1
